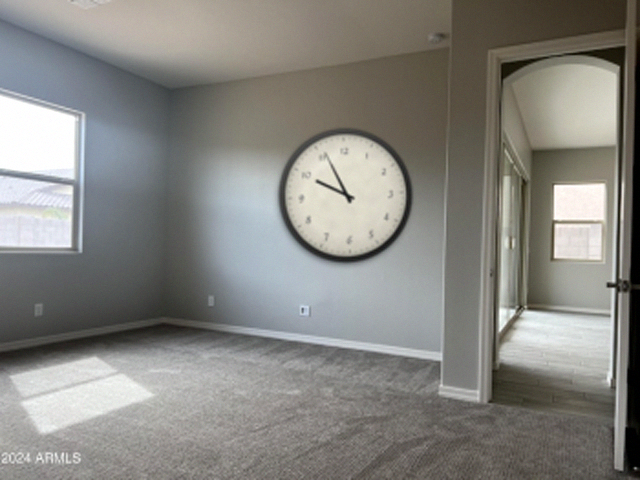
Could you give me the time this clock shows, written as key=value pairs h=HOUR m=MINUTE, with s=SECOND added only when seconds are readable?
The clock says h=9 m=56
